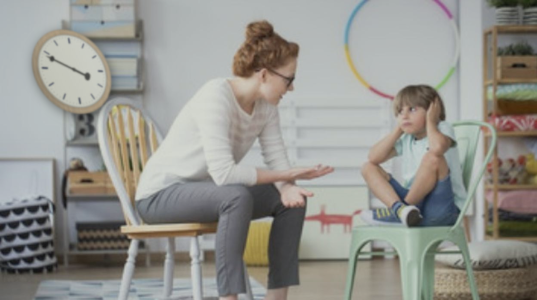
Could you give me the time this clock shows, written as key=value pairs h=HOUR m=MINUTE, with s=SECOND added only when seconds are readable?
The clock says h=3 m=49
